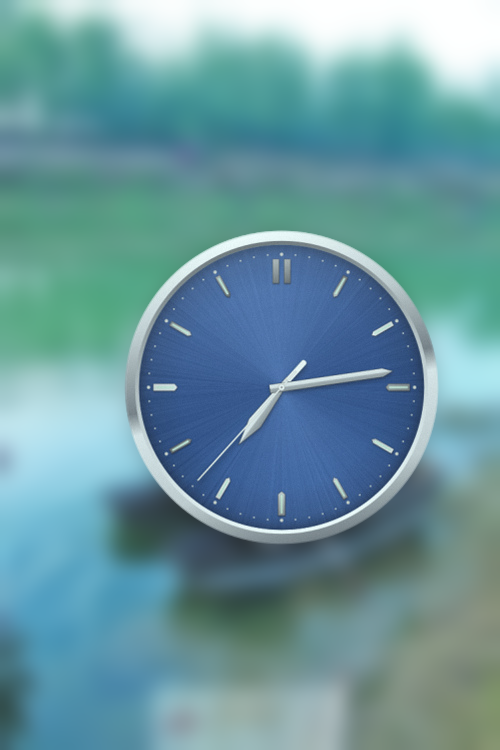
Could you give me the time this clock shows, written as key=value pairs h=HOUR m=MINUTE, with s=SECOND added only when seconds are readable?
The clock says h=7 m=13 s=37
